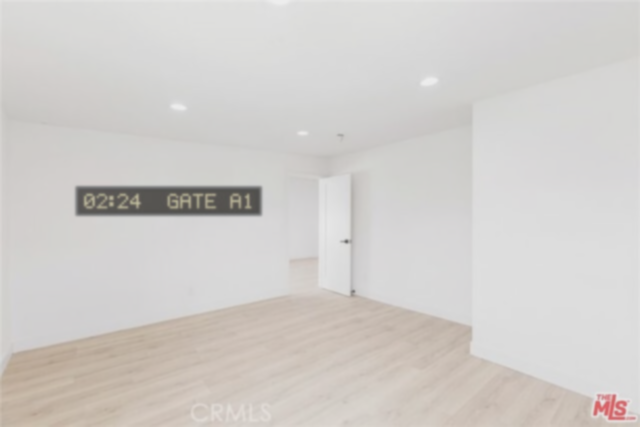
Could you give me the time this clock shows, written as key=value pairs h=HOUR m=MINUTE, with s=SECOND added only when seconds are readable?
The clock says h=2 m=24
